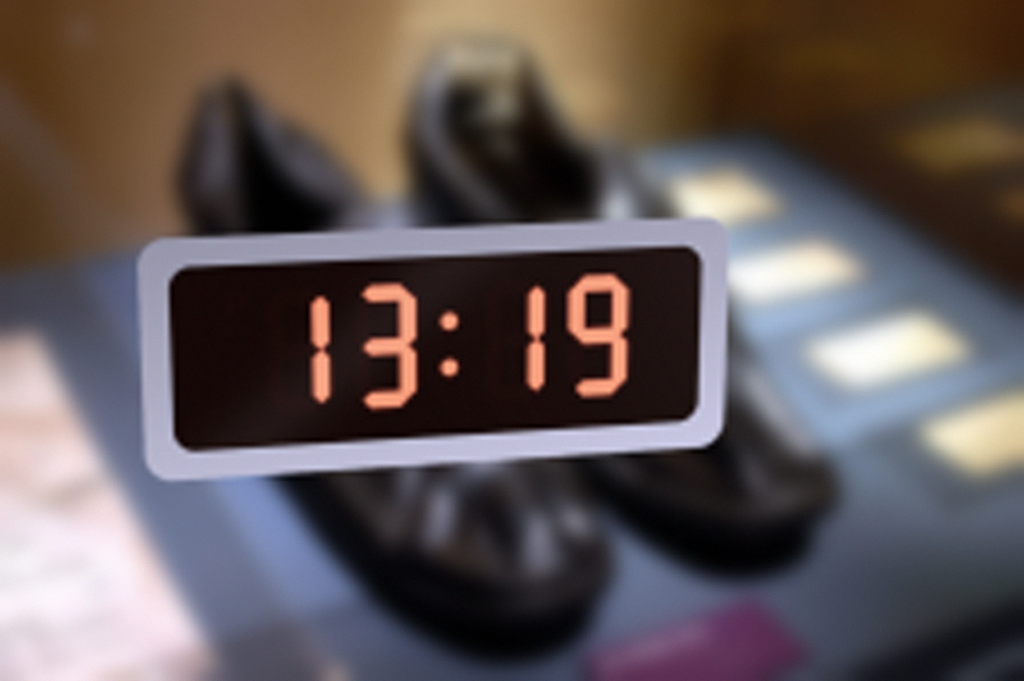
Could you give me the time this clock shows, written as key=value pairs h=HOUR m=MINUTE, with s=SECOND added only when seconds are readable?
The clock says h=13 m=19
